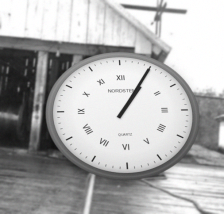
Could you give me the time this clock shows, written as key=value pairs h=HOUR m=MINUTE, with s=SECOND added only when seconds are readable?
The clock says h=1 m=5
